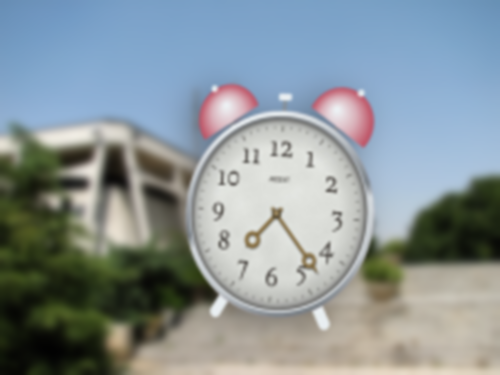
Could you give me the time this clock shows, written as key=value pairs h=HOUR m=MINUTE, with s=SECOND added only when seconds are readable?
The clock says h=7 m=23
